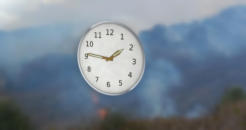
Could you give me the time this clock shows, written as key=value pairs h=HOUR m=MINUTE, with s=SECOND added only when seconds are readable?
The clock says h=1 m=46
